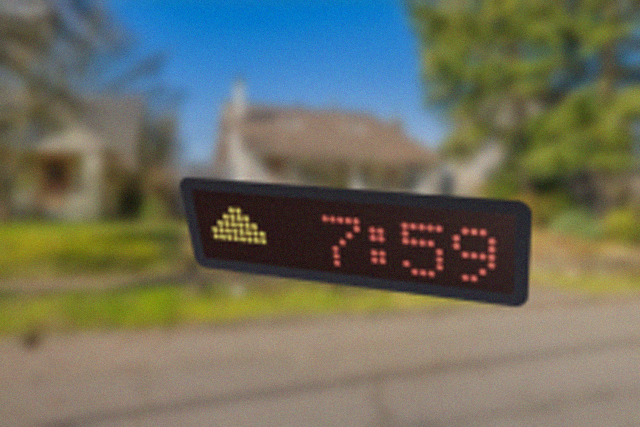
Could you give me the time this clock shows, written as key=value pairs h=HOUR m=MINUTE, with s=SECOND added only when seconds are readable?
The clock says h=7 m=59
